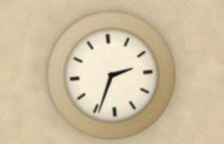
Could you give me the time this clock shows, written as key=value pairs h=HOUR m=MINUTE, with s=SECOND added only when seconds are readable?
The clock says h=2 m=34
